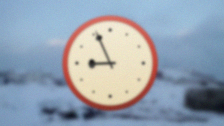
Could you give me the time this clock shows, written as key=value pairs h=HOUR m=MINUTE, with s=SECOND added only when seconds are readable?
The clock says h=8 m=56
